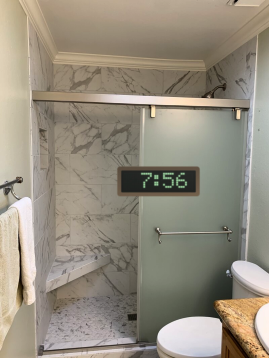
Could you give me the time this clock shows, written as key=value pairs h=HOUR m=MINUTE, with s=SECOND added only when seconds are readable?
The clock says h=7 m=56
